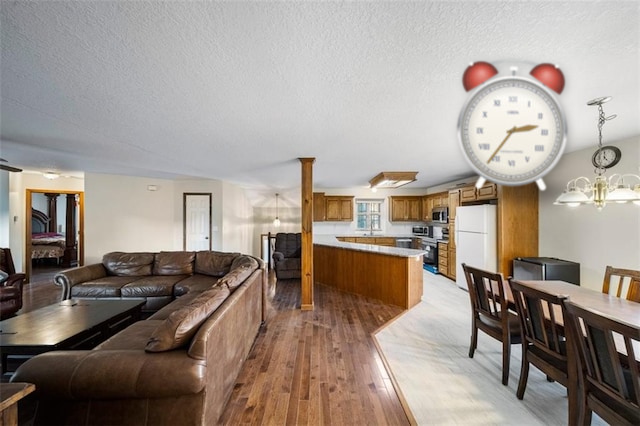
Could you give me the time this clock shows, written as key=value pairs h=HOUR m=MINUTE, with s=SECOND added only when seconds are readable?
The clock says h=2 m=36
